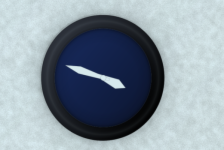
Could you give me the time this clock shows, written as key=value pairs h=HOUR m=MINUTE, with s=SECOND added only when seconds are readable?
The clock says h=3 m=48
